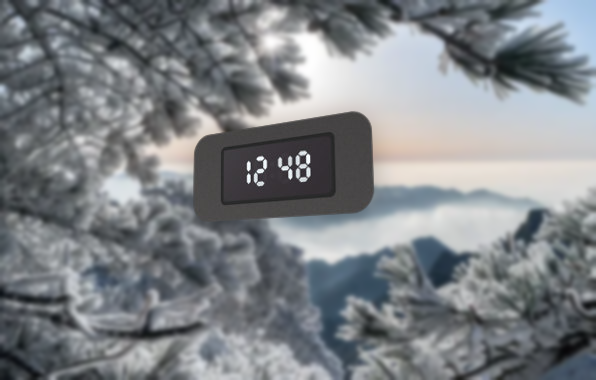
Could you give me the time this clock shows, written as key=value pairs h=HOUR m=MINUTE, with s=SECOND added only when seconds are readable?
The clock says h=12 m=48
